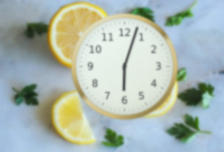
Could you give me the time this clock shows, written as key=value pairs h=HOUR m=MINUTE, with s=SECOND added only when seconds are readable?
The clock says h=6 m=3
